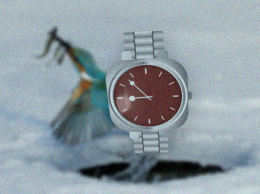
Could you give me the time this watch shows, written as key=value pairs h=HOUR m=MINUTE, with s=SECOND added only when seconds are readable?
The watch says h=8 m=53
